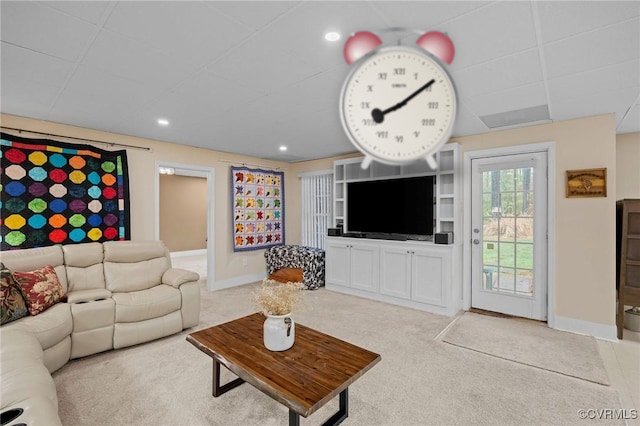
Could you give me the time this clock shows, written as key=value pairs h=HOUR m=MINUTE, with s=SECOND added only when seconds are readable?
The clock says h=8 m=9
